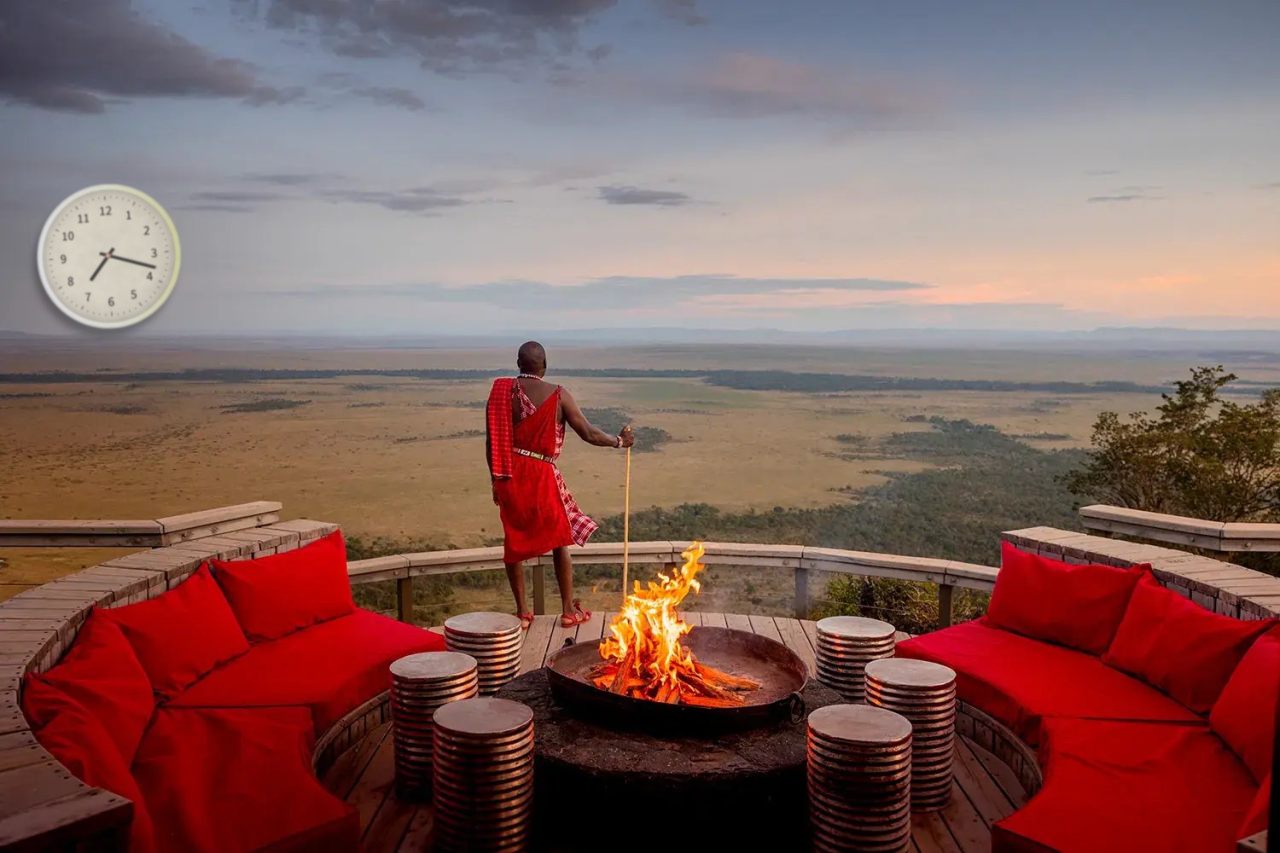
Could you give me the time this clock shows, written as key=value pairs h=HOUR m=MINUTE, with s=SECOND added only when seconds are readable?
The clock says h=7 m=18
